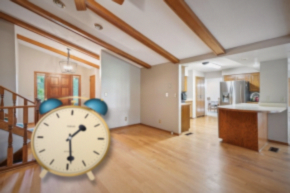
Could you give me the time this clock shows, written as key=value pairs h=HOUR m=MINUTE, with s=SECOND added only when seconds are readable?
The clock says h=1 m=29
